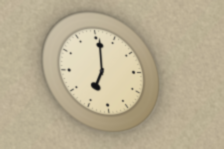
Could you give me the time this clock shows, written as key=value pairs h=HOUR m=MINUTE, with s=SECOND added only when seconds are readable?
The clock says h=7 m=1
